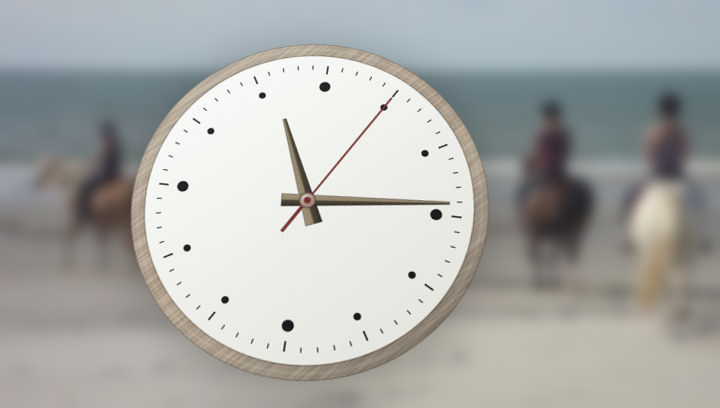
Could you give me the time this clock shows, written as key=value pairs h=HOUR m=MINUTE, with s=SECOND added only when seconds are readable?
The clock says h=11 m=14 s=5
